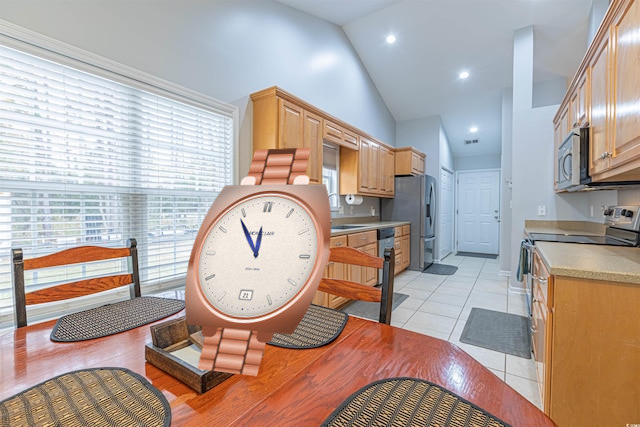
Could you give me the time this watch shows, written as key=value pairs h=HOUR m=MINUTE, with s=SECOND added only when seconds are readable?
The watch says h=11 m=54
